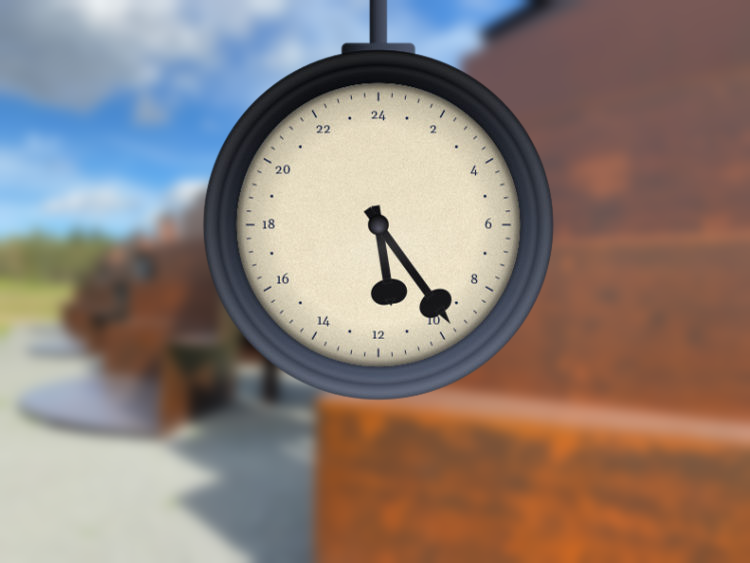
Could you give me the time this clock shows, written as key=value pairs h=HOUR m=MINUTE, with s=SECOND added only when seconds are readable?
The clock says h=11 m=24
